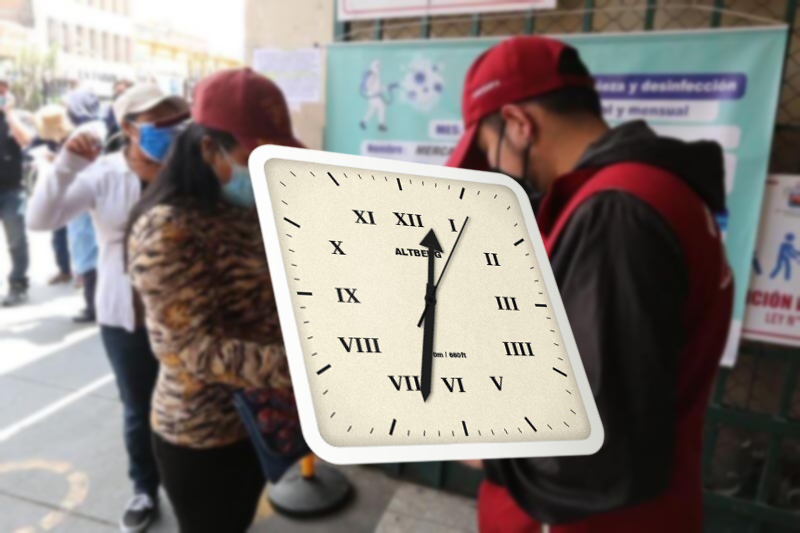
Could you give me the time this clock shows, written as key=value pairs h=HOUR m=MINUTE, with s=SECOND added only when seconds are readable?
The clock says h=12 m=33 s=6
